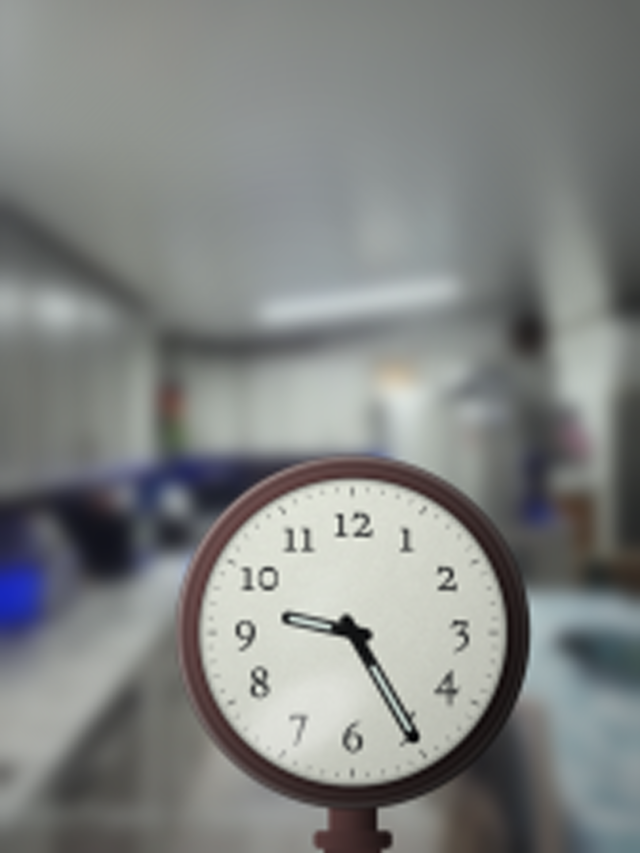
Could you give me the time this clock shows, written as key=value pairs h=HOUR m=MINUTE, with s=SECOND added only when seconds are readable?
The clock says h=9 m=25
